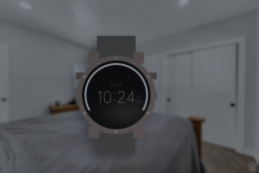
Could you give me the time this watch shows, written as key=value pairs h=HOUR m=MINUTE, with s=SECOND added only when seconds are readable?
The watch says h=10 m=24
